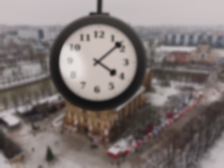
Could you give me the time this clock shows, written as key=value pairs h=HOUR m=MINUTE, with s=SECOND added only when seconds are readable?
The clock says h=4 m=8
